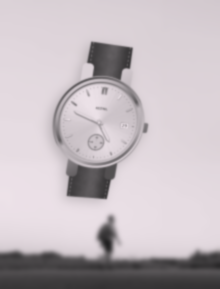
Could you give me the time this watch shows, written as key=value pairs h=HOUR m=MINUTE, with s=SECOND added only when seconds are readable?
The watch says h=4 m=48
